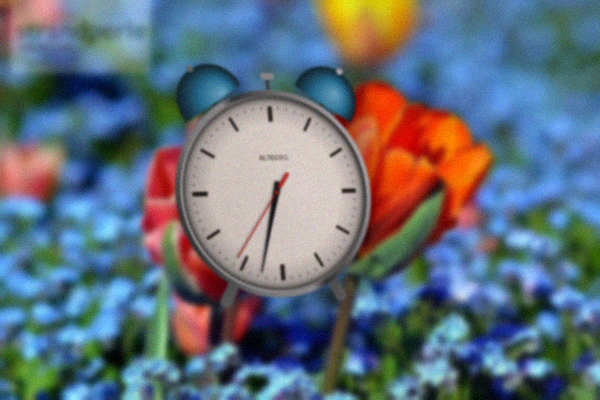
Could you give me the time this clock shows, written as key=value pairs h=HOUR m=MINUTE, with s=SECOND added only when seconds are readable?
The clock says h=6 m=32 s=36
